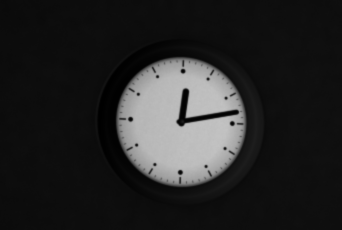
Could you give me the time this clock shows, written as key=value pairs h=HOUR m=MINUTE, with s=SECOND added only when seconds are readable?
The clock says h=12 m=13
